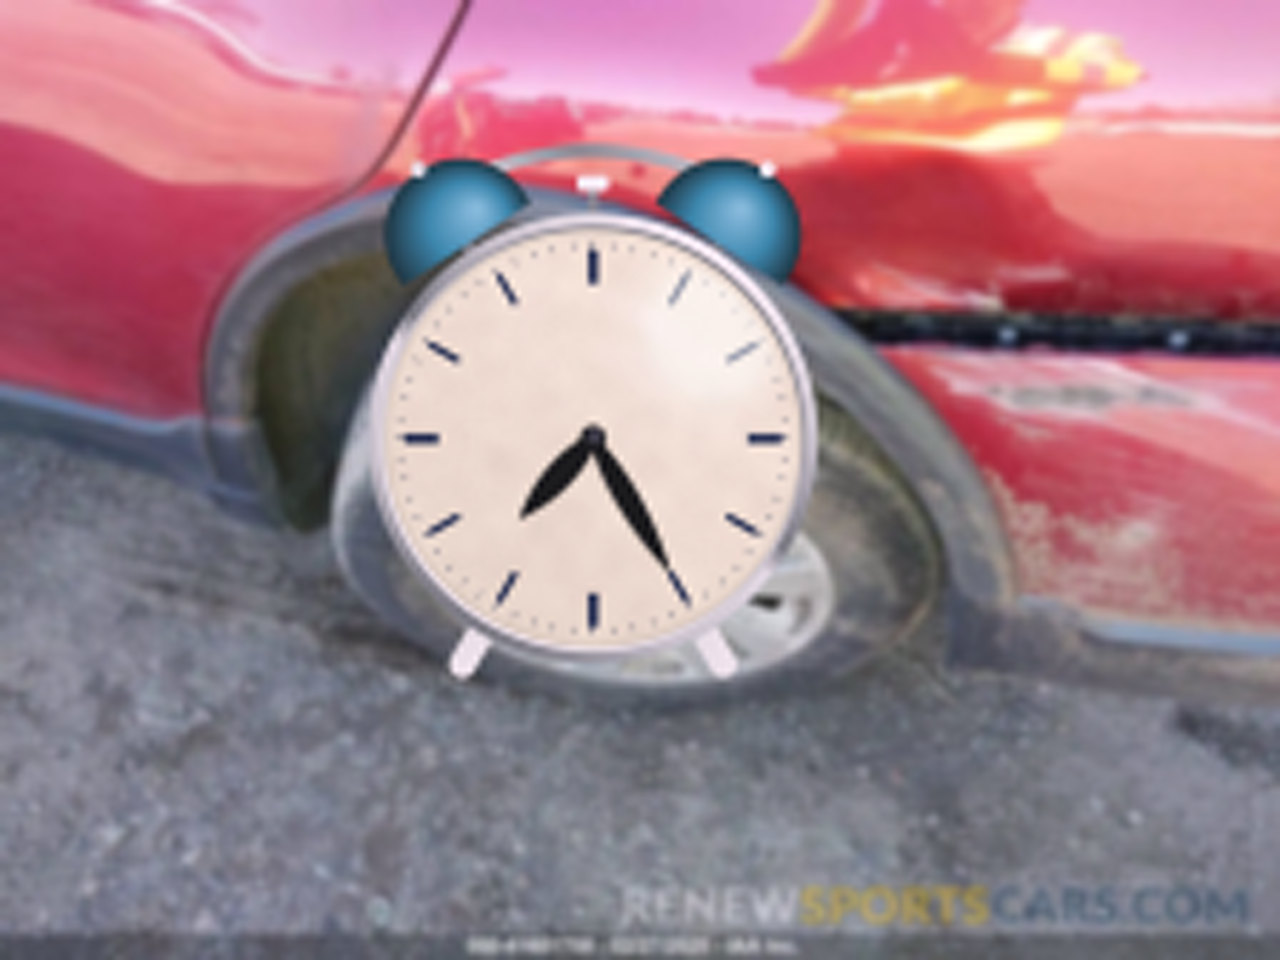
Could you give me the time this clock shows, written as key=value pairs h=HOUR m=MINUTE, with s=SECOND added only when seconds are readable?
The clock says h=7 m=25
